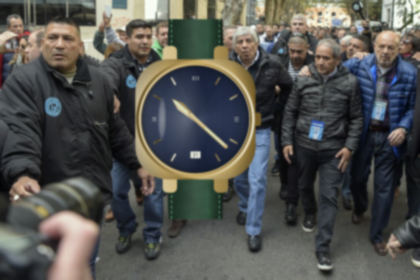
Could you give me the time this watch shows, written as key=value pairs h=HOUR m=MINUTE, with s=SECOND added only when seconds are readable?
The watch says h=10 m=22
